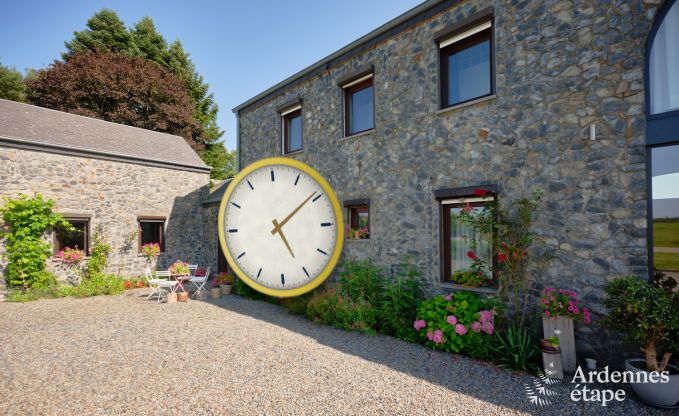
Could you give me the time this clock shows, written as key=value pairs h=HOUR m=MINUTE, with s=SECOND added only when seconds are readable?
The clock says h=5 m=9
